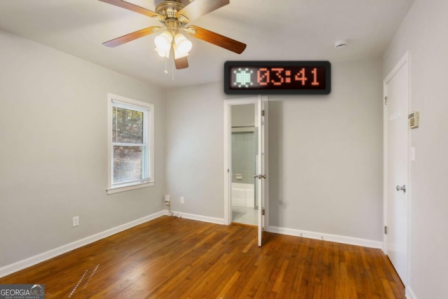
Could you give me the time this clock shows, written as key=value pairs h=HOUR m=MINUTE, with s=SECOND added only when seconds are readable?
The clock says h=3 m=41
